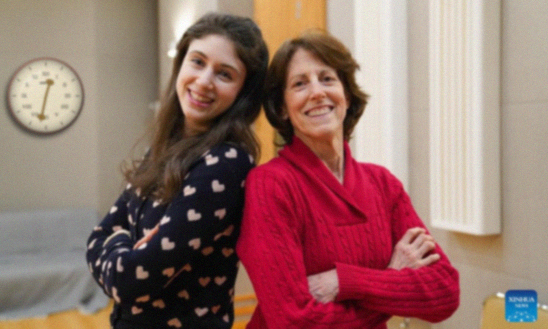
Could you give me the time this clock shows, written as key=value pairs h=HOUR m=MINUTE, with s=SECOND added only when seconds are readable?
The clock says h=12 m=32
